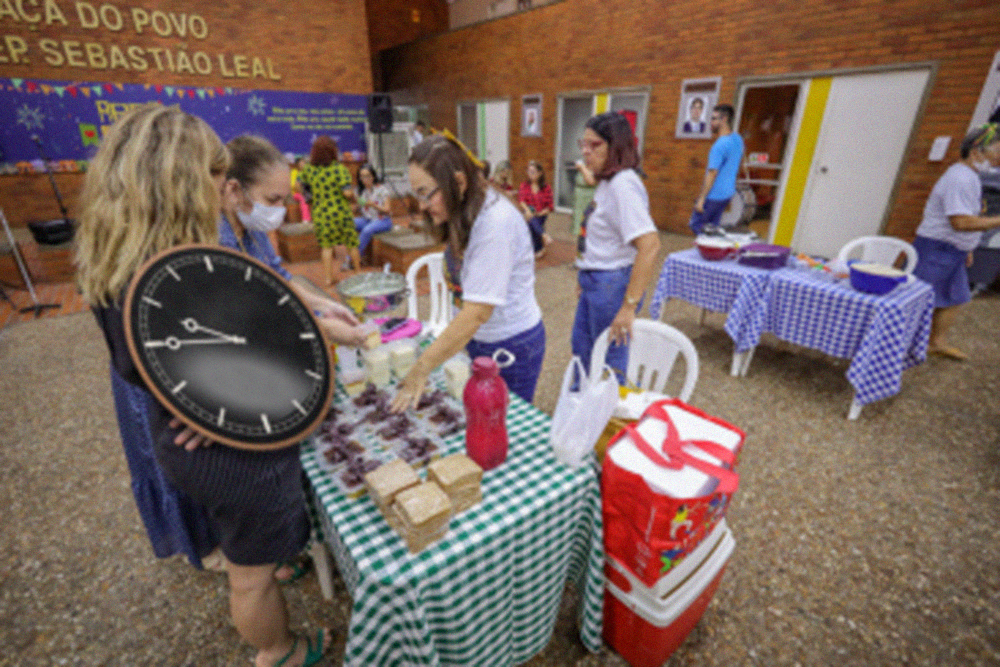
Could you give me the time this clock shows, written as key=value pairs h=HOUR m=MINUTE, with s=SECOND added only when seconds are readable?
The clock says h=9 m=45
